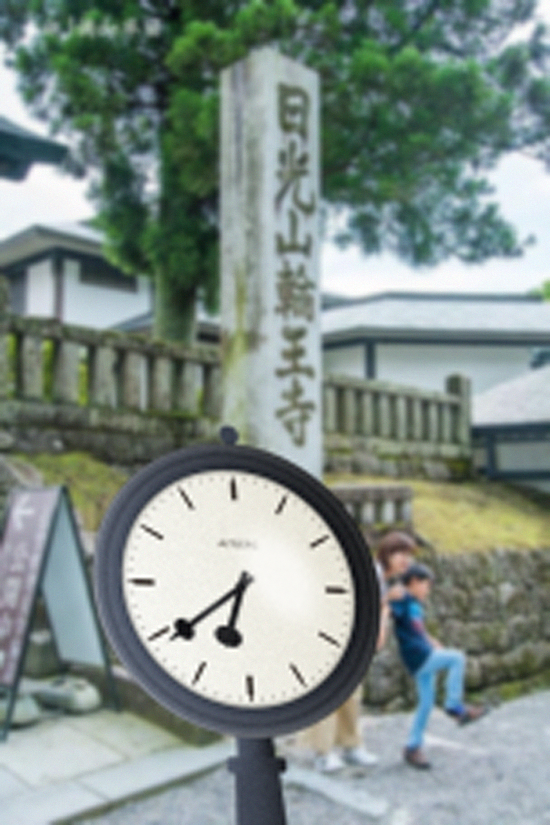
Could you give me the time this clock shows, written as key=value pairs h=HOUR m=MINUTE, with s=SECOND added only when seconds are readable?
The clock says h=6 m=39
